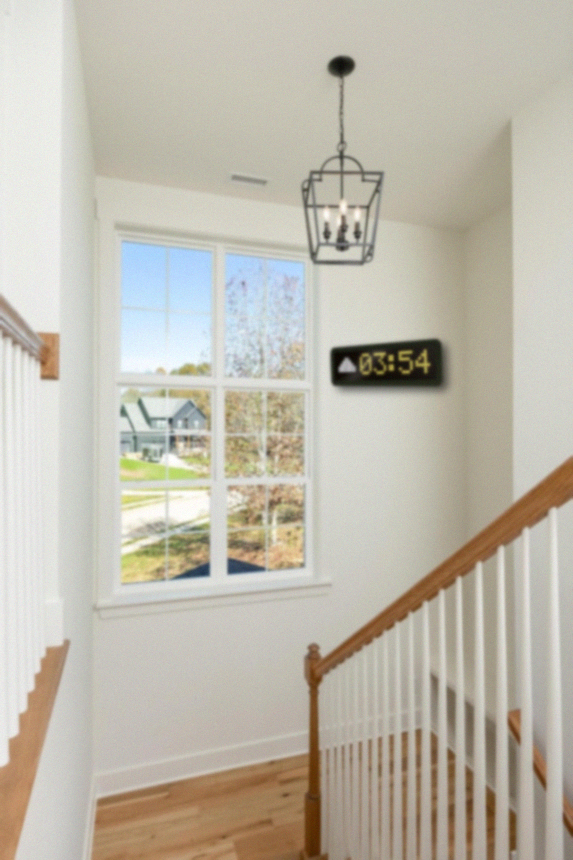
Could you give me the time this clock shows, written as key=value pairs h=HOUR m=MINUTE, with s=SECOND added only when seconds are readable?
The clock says h=3 m=54
